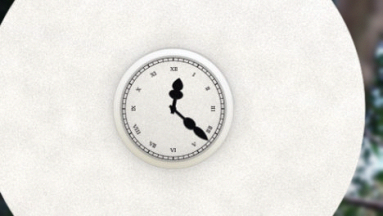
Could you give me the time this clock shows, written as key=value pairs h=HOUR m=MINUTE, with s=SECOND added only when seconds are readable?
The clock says h=12 m=22
